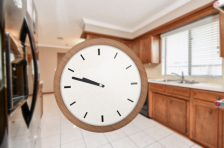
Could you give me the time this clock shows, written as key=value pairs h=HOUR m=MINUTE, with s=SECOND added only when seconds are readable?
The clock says h=9 m=48
